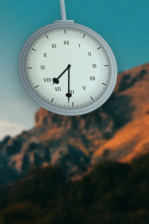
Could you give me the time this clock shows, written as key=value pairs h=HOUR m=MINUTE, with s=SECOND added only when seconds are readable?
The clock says h=7 m=31
